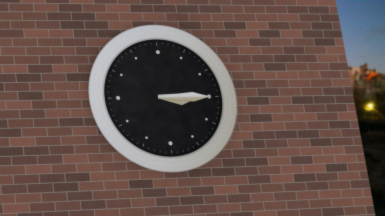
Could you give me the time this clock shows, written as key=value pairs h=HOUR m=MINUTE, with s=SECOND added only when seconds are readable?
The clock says h=3 m=15
